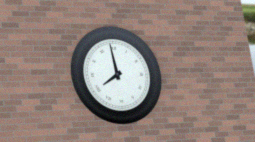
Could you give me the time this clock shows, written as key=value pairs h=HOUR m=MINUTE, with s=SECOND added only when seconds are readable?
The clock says h=7 m=59
